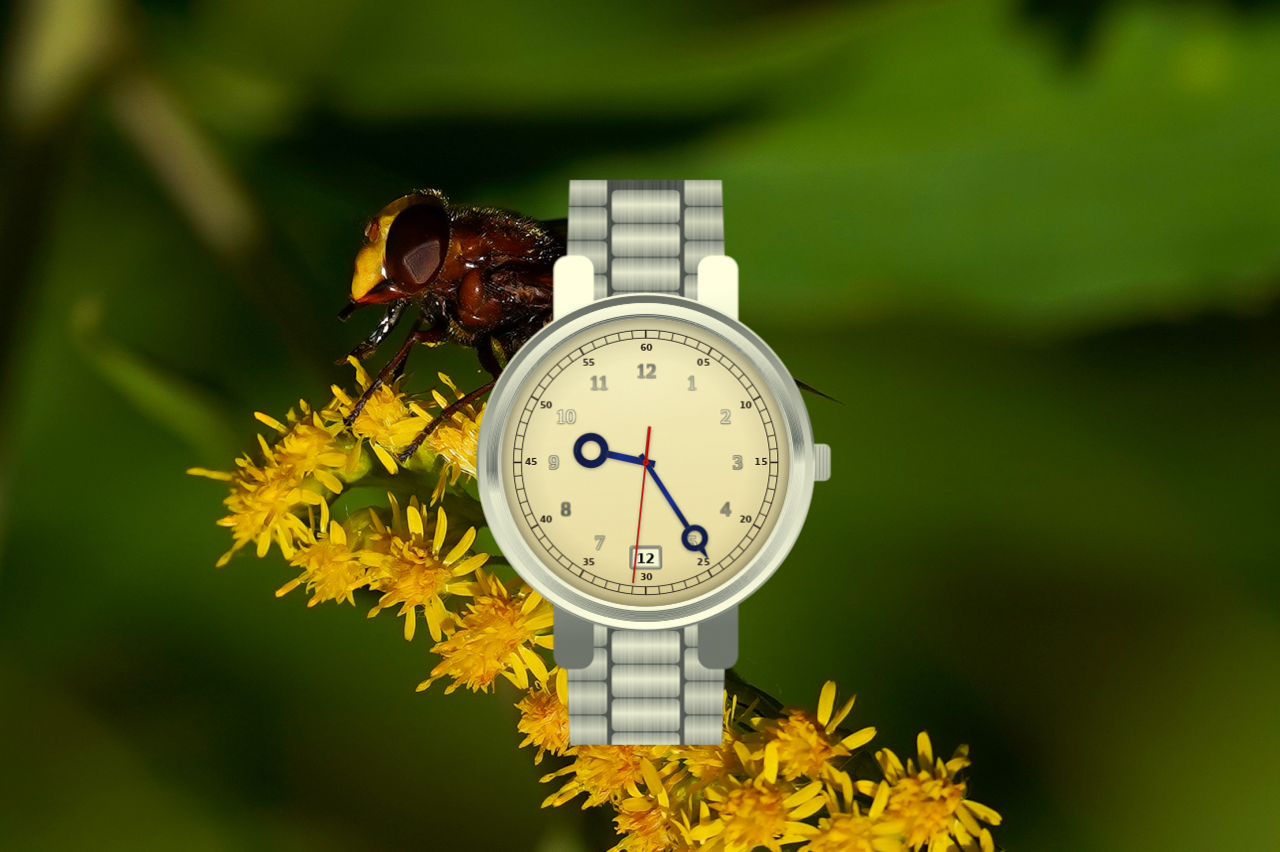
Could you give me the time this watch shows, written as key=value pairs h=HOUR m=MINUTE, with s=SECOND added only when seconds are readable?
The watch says h=9 m=24 s=31
